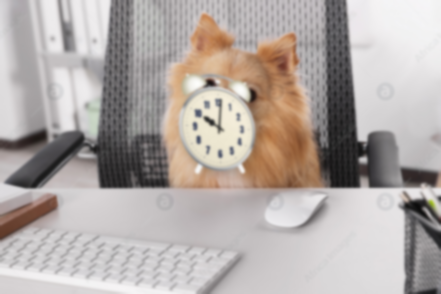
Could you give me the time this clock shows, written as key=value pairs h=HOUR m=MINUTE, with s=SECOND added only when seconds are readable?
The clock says h=10 m=1
